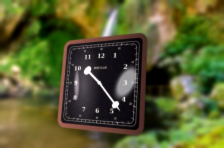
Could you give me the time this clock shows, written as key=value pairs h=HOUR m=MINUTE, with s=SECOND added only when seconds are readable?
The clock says h=10 m=23
